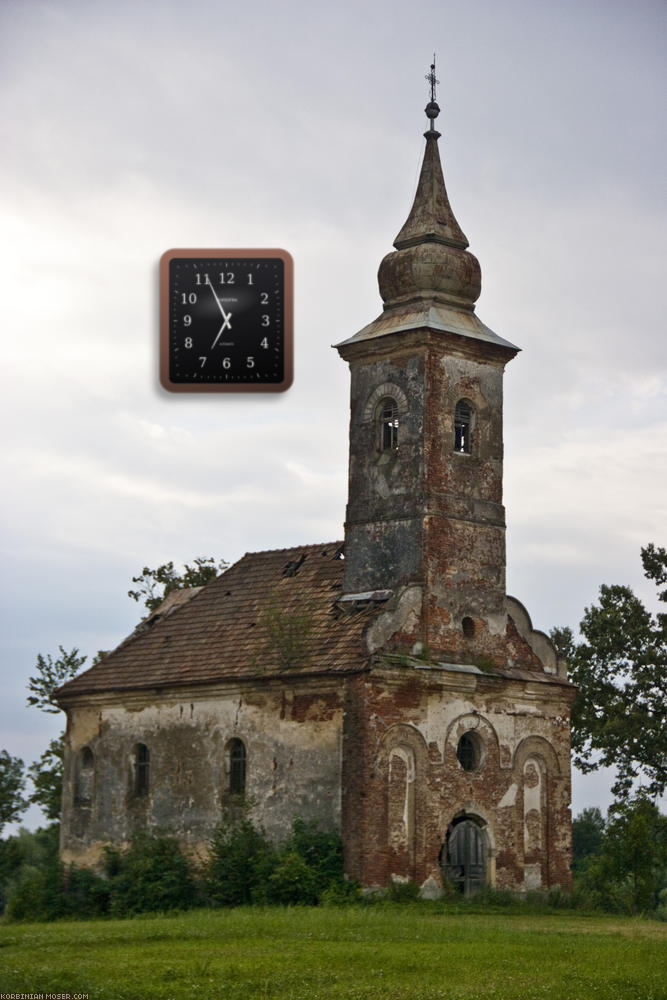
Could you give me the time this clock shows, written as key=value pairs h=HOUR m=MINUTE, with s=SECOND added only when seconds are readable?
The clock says h=6 m=56
